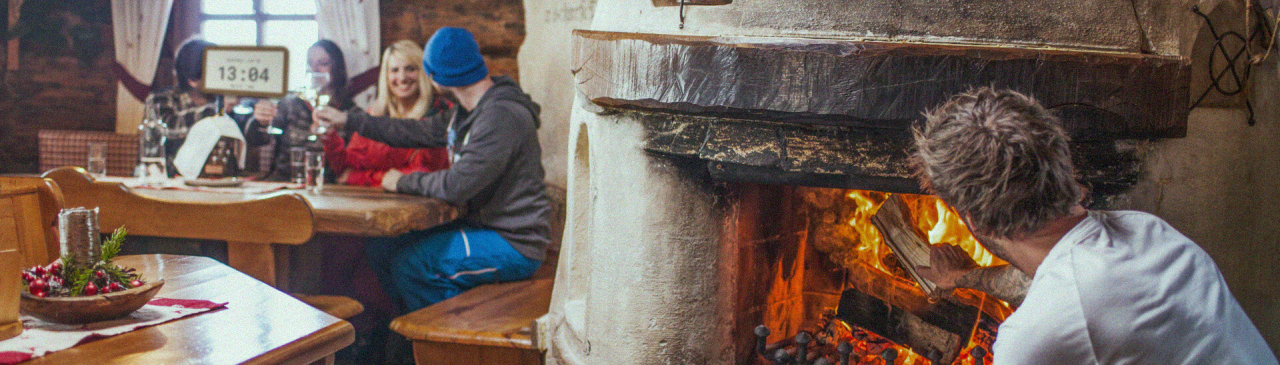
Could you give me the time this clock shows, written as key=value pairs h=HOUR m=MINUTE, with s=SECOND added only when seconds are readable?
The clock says h=13 m=4
